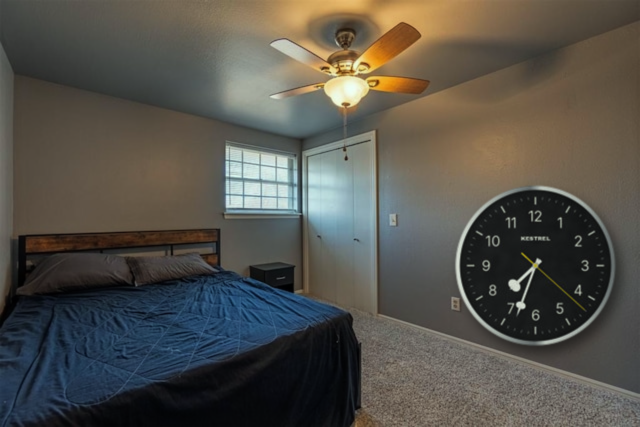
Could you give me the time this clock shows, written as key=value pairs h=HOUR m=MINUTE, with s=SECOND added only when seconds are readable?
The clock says h=7 m=33 s=22
